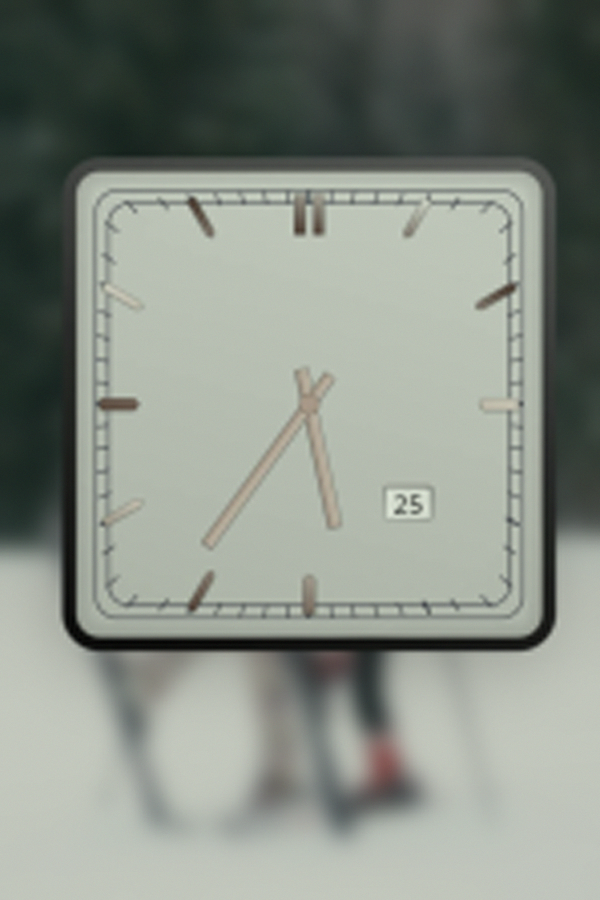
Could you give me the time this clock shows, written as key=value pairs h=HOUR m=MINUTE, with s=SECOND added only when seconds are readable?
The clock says h=5 m=36
